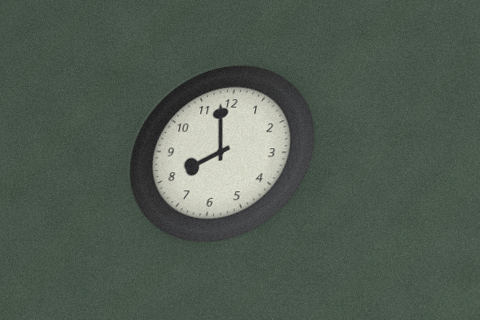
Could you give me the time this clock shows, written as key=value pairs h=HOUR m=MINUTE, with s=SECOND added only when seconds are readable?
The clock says h=7 m=58
